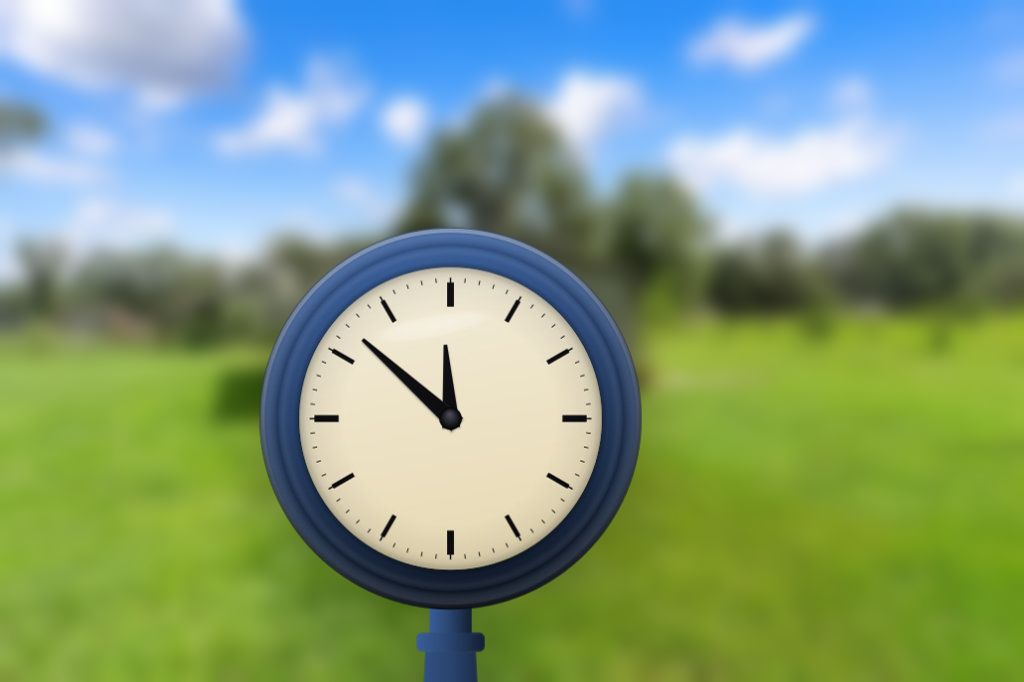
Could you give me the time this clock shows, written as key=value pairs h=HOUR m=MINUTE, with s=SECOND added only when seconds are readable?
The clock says h=11 m=52
